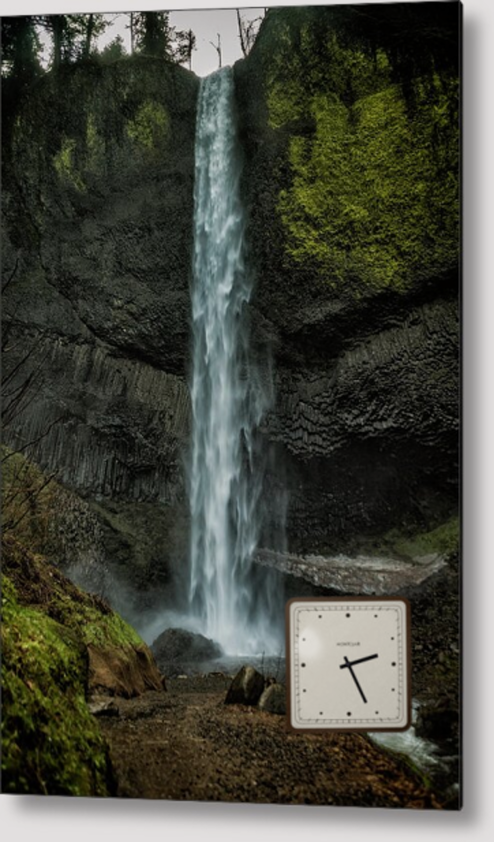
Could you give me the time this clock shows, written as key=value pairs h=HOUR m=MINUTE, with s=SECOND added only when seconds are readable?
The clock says h=2 m=26
